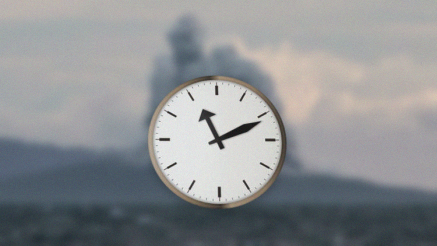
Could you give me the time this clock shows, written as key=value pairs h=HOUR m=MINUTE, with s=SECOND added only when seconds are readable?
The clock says h=11 m=11
